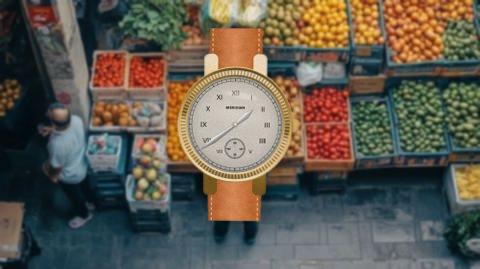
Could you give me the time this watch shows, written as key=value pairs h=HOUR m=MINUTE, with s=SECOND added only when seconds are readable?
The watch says h=1 m=39
